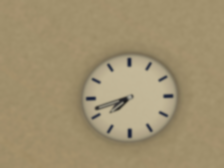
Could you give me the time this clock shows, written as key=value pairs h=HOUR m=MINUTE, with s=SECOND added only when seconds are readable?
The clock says h=7 m=42
